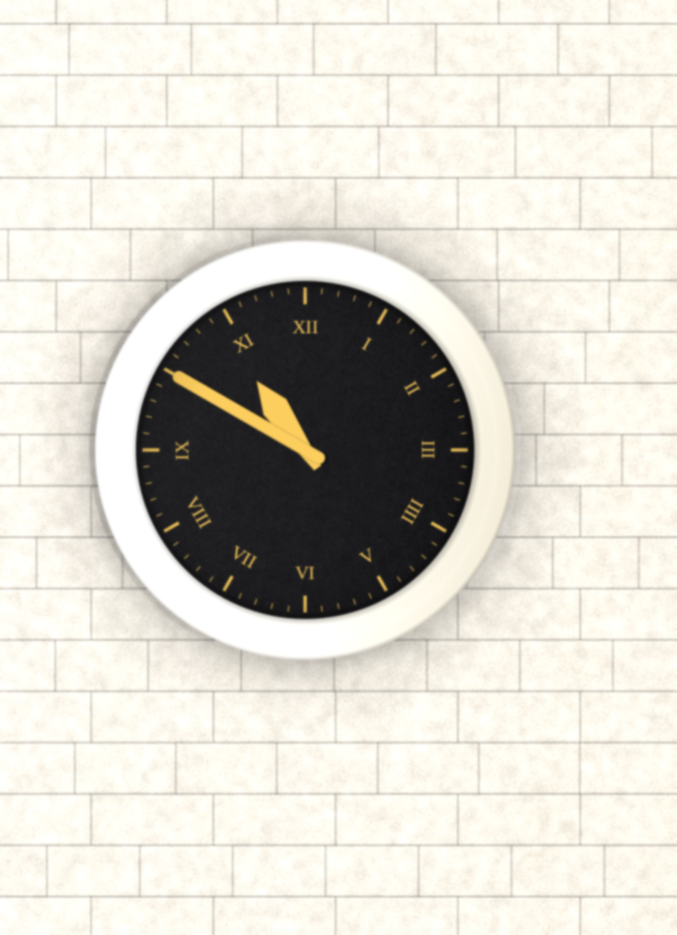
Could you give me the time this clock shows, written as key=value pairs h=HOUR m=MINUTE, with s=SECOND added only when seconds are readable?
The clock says h=10 m=50
